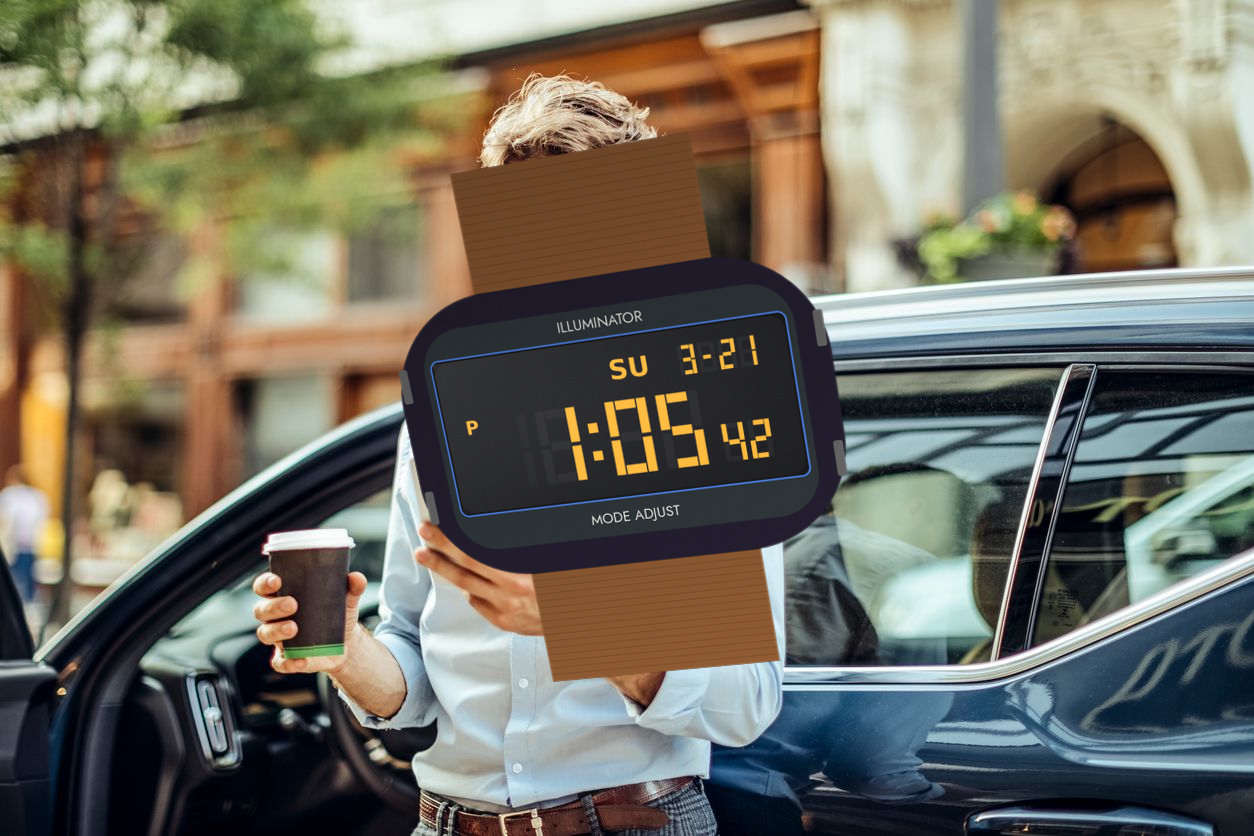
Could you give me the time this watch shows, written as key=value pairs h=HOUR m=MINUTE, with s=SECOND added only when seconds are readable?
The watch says h=1 m=5 s=42
